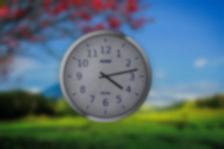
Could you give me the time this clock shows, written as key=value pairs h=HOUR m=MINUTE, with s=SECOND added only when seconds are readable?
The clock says h=4 m=13
